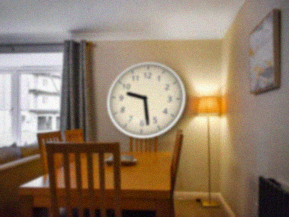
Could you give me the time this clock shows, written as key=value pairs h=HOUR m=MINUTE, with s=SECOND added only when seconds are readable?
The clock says h=9 m=28
